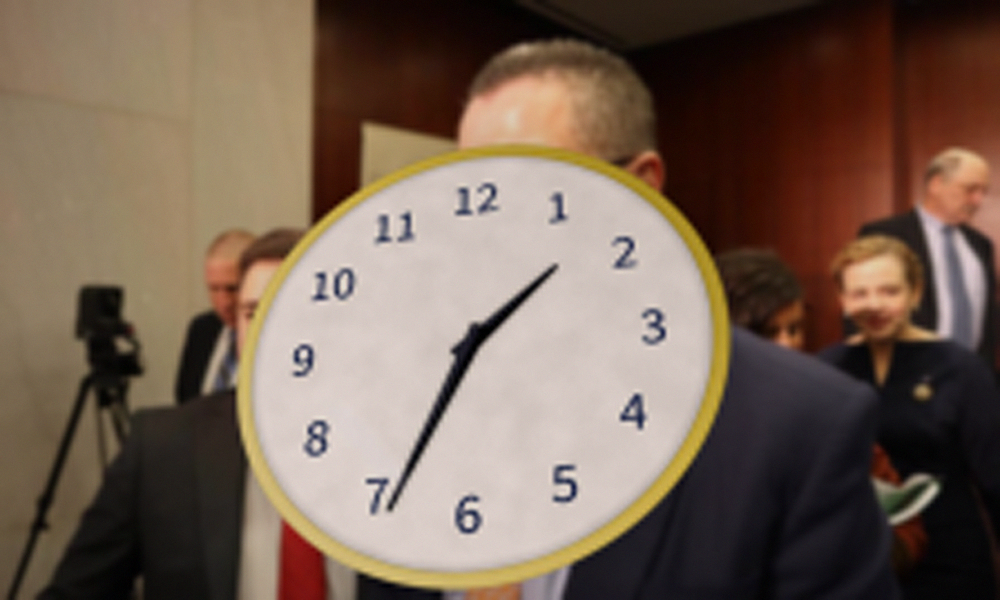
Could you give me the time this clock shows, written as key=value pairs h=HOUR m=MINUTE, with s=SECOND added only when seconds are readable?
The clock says h=1 m=34
